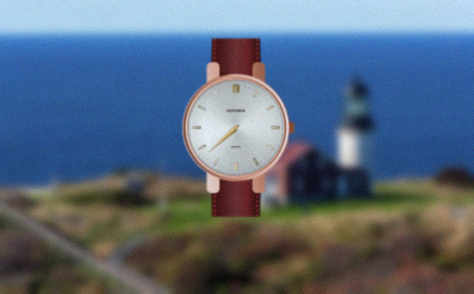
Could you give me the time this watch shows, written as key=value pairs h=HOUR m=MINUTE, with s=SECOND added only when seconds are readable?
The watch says h=7 m=38
